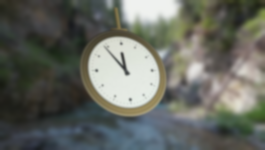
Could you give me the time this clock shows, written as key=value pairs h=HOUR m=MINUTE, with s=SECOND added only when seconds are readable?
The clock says h=11 m=54
